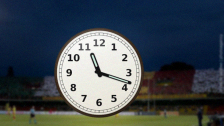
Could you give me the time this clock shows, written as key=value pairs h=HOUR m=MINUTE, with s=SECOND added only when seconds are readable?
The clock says h=11 m=18
